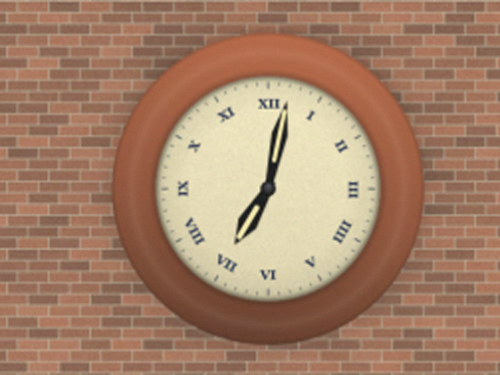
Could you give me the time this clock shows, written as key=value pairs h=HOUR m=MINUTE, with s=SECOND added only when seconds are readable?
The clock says h=7 m=2
